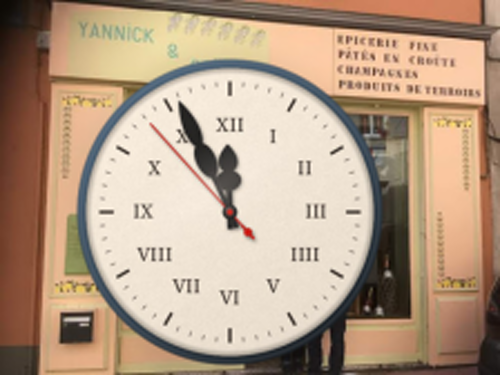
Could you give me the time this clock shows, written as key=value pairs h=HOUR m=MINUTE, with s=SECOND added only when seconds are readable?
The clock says h=11 m=55 s=53
